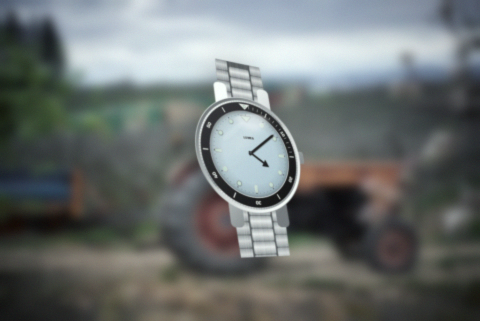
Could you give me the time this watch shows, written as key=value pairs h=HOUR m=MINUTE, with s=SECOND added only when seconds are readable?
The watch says h=4 m=9
